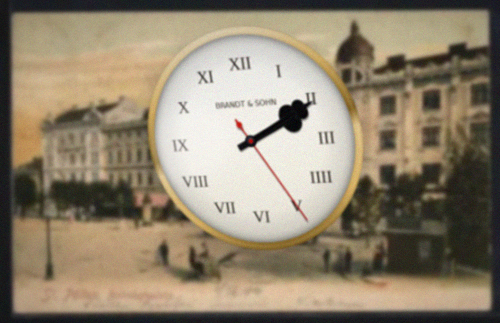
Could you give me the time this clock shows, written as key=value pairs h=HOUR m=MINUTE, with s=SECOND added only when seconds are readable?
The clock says h=2 m=10 s=25
